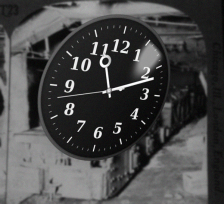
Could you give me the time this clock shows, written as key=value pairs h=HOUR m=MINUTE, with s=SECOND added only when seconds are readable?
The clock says h=11 m=11 s=43
